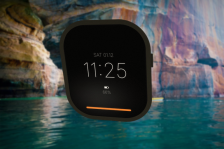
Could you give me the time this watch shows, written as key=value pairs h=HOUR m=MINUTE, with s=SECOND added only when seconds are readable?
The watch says h=11 m=25
